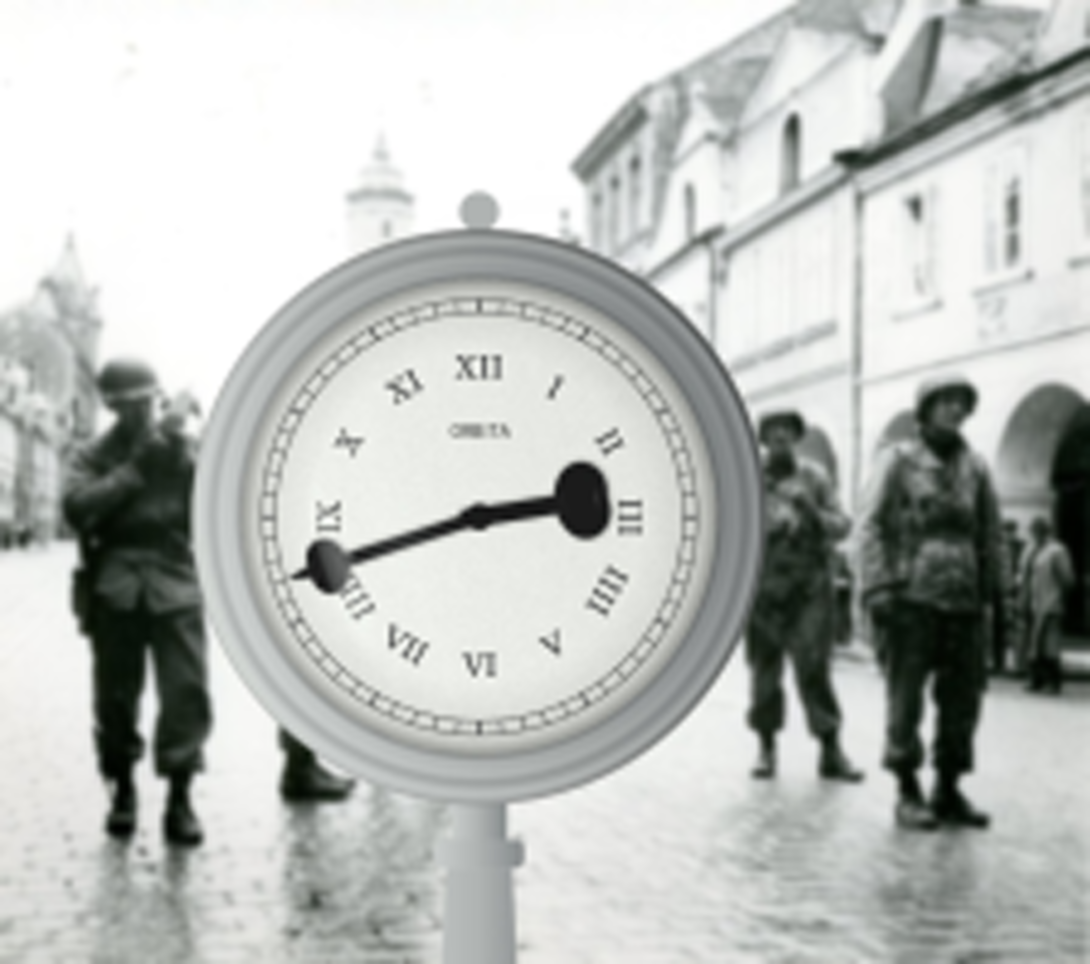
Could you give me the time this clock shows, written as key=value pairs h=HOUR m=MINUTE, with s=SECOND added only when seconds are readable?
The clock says h=2 m=42
